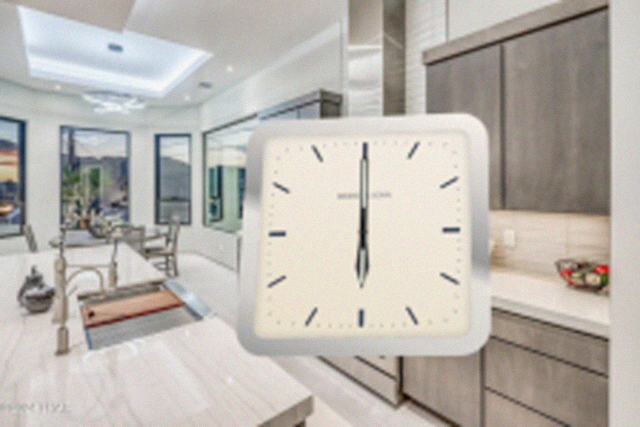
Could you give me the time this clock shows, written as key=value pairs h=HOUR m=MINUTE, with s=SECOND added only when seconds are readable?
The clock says h=6 m=0
